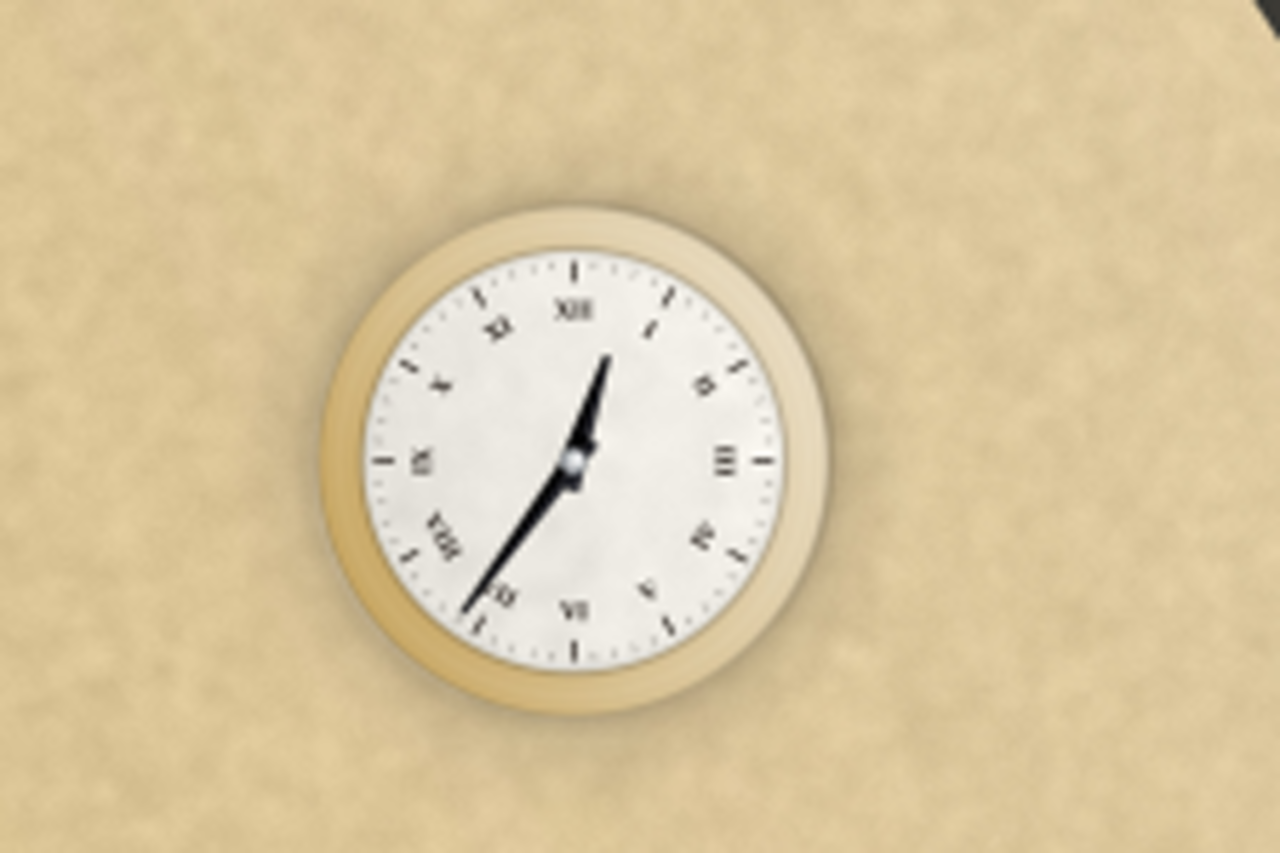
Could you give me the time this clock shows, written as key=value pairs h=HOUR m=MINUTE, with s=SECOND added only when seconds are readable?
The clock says h=12 m=36
